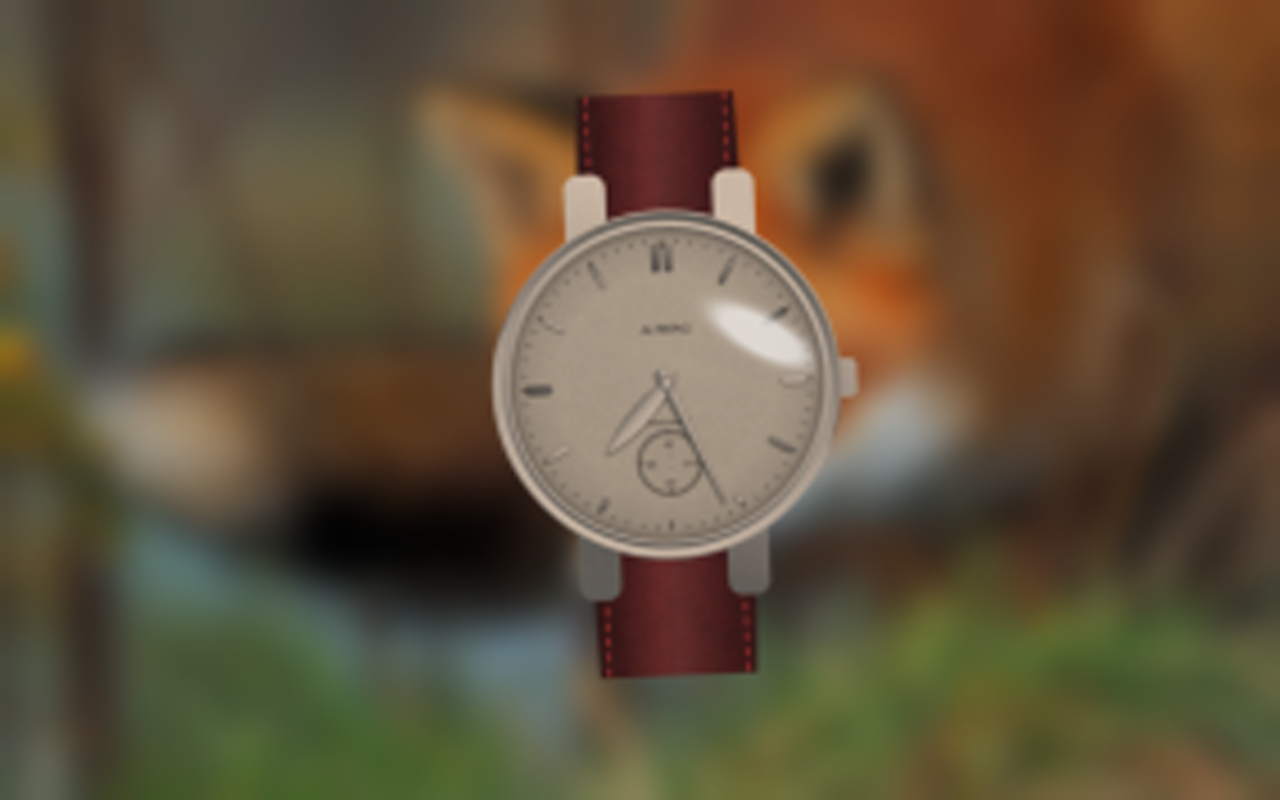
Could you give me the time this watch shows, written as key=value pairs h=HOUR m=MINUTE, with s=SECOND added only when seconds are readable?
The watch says h=7 m=26
